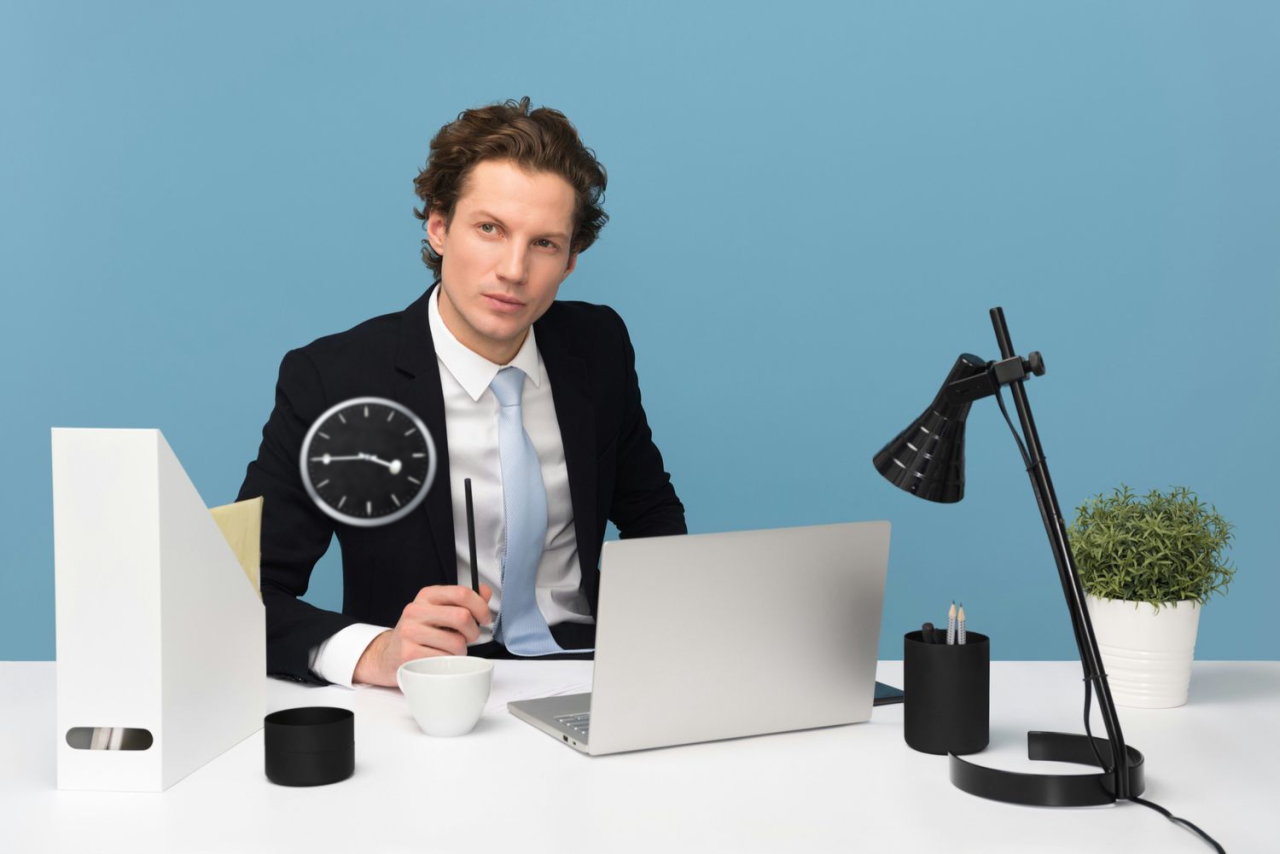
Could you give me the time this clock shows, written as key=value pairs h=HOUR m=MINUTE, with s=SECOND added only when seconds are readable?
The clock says h=3 m=45
